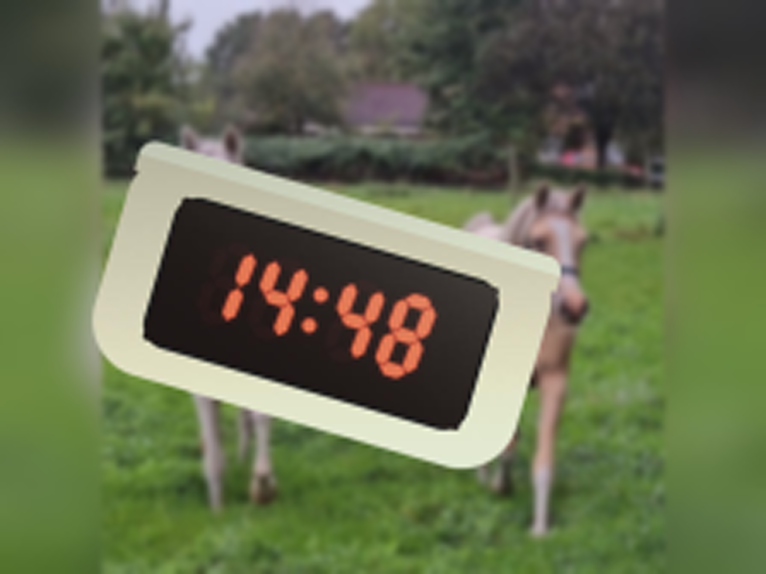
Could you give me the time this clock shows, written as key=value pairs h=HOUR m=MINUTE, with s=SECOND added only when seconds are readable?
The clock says h=14 m=48
